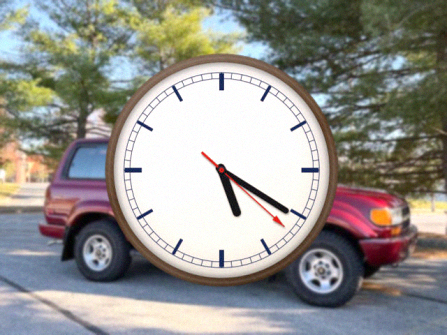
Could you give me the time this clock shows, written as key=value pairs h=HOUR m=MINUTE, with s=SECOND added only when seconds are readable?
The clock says h=5 m=20 s=22
